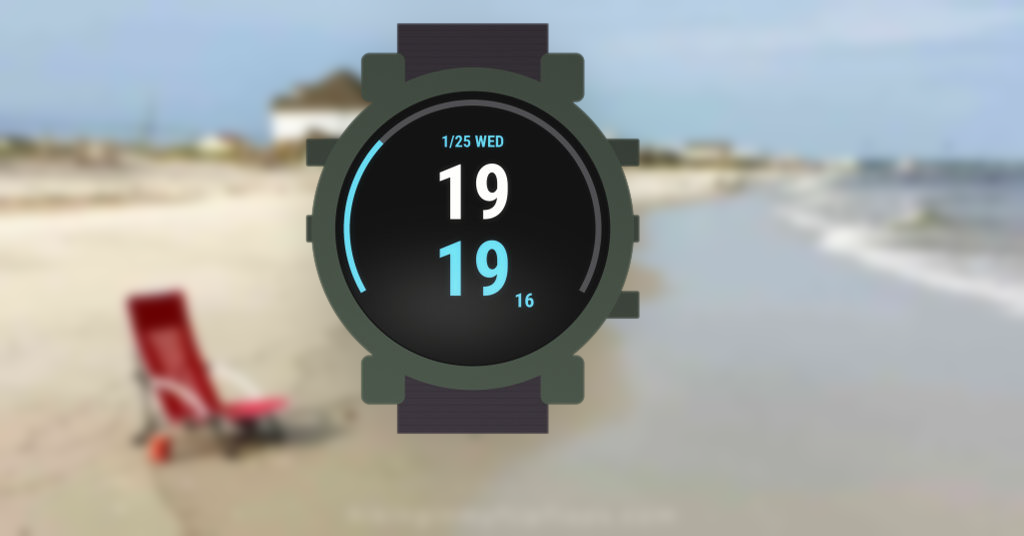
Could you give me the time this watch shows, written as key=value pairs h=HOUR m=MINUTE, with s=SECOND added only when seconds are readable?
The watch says h=19 m=19 s=16
